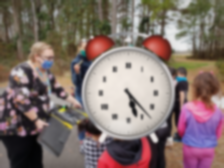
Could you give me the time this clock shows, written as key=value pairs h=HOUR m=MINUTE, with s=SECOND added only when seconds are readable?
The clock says h=5 m=23
